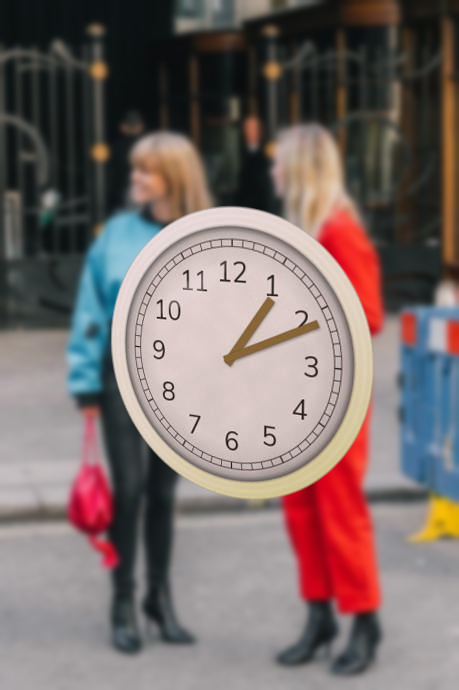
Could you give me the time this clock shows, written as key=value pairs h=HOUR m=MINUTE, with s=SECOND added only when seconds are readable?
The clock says h=1 m=11
